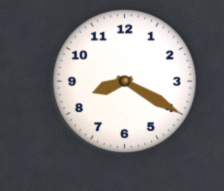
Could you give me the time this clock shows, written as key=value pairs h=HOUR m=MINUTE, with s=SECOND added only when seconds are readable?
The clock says h=8 m=20
